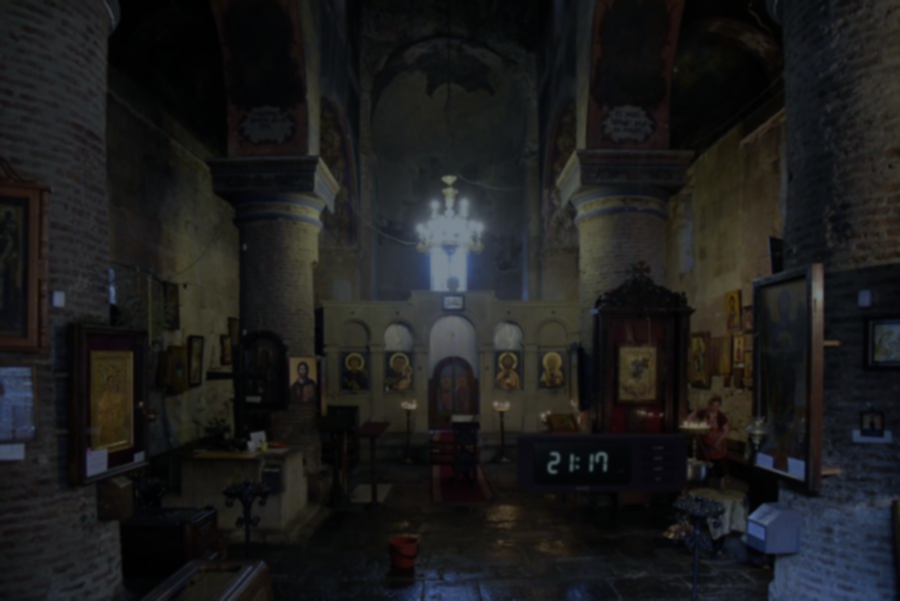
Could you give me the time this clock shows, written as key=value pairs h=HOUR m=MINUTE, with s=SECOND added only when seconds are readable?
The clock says h=21 m=17
